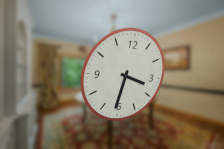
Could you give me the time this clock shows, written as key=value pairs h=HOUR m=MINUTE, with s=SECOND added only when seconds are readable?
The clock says h=3 m=31
